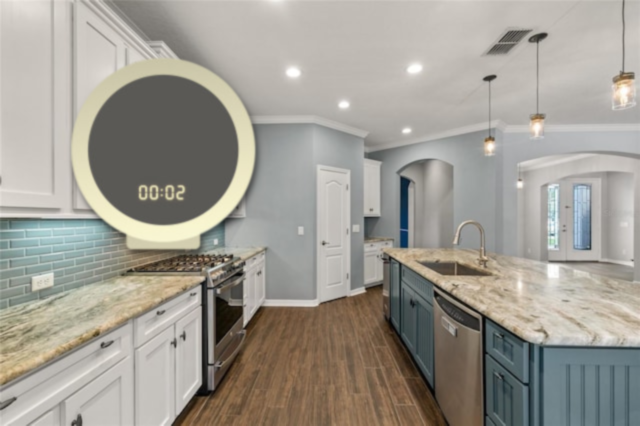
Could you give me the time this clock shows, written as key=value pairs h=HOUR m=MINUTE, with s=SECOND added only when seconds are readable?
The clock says h=0 m=2
